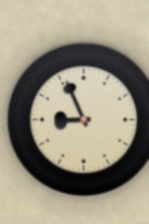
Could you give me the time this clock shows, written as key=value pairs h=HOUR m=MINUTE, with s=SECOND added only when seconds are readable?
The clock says h=8 m=56
